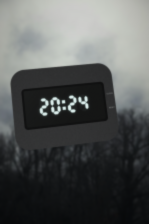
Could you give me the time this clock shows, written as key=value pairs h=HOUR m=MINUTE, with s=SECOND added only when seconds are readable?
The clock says h=20 m=24
